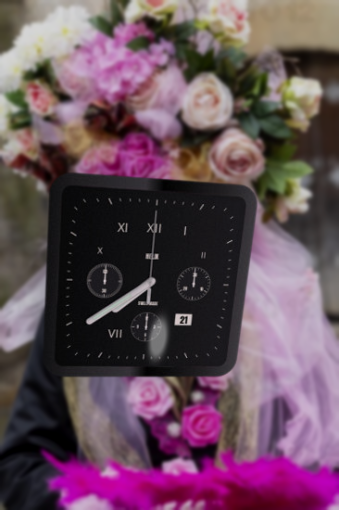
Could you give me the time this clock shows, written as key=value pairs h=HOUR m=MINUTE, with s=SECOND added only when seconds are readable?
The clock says h=7 m=39
